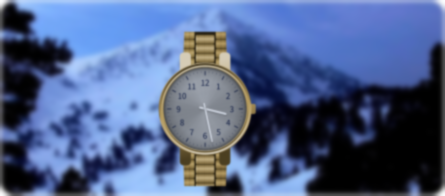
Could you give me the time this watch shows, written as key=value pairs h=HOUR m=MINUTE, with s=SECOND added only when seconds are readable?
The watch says h=3 m=28
